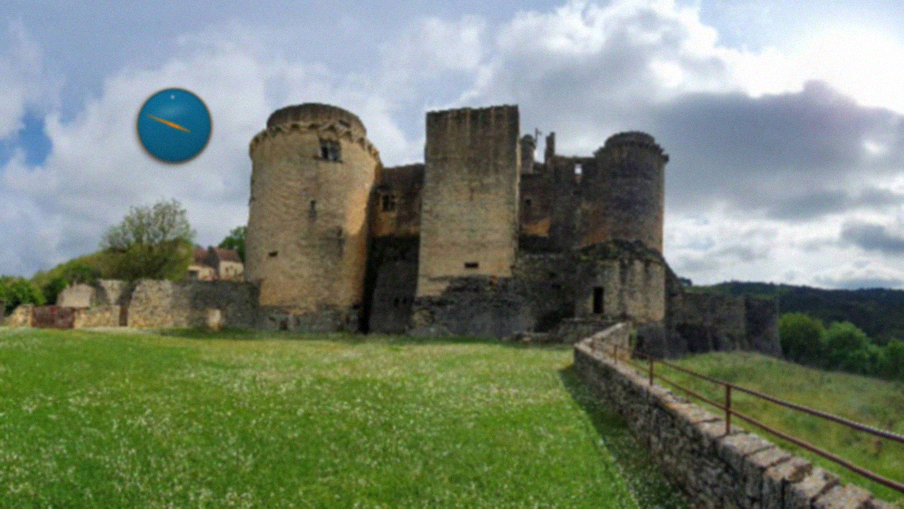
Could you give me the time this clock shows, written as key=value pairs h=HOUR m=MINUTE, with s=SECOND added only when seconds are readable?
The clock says h=3 m=49
